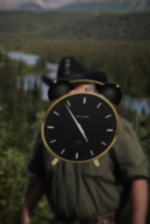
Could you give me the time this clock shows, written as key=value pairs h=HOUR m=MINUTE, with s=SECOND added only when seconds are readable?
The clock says h=4 m=54
